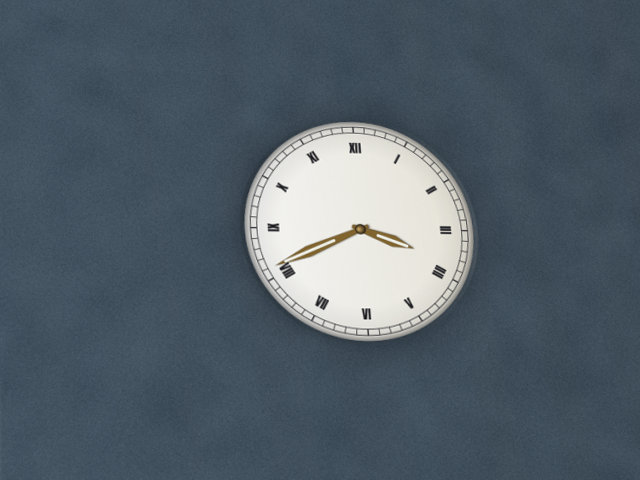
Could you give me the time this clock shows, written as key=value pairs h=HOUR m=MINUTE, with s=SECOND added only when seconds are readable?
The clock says h=3 m=41
